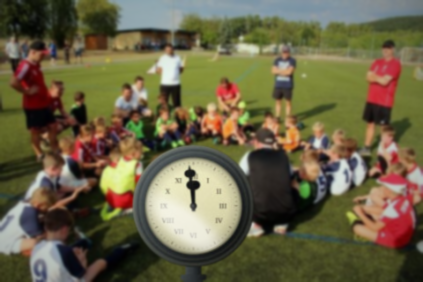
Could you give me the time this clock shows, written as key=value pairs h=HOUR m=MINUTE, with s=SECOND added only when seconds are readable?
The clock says h=11 m=59
